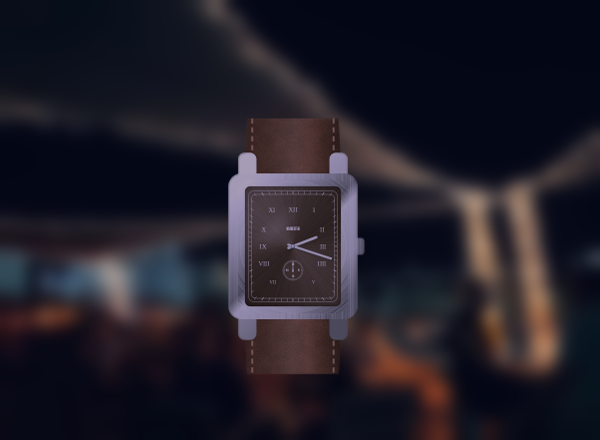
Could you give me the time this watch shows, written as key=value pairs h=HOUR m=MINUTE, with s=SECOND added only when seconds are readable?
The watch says h=2 m=18
